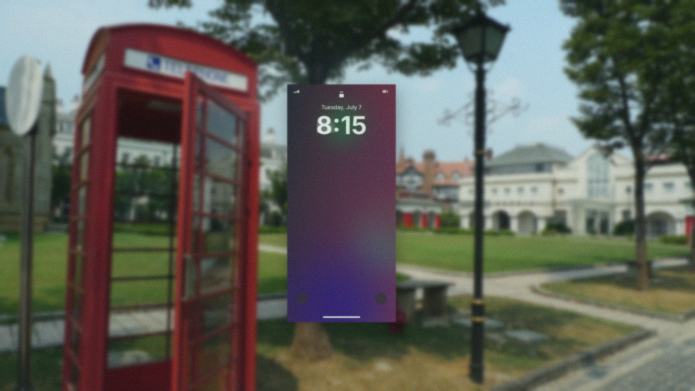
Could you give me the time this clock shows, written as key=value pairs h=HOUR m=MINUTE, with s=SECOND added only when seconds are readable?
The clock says h=8 m=15
